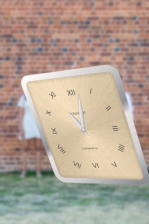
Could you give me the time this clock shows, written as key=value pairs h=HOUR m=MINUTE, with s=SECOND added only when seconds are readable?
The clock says h=11 m=2
